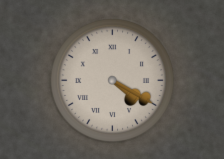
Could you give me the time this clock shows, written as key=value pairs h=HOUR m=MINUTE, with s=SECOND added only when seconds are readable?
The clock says h=4 m=20
